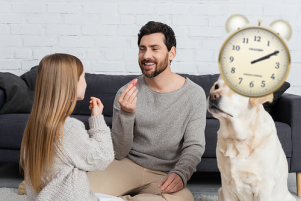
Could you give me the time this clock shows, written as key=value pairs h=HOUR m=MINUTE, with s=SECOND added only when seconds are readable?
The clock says h=2 m=10
